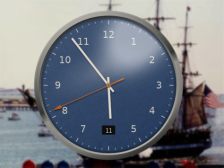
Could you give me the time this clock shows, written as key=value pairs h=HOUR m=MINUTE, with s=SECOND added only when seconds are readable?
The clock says h=5 m=53 s=41
